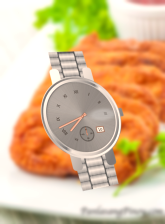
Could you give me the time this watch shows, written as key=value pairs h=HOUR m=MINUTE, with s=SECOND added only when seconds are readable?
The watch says h=7 m=42
